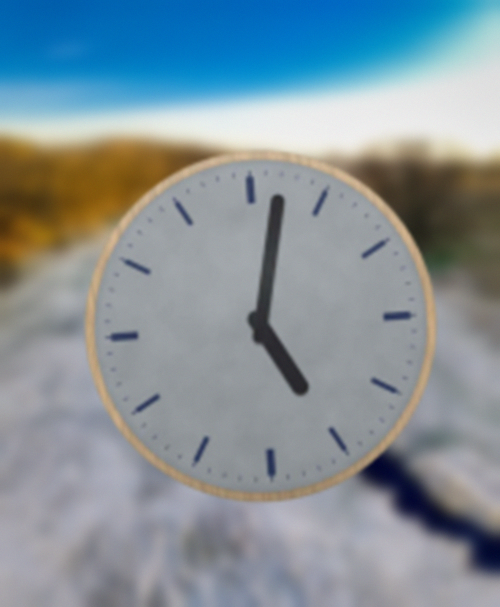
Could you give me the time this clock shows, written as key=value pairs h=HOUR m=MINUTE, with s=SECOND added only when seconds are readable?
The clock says h=5 m=2
